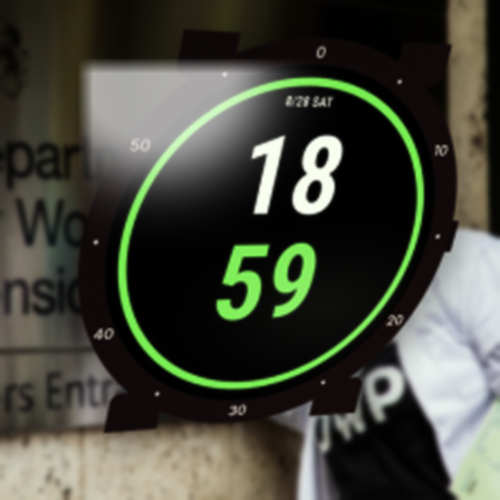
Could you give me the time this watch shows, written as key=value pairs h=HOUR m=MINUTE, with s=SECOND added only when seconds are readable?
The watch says h=18 m=59
